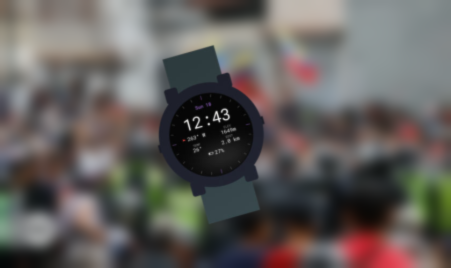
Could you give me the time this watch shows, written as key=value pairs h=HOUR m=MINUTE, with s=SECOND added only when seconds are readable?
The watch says h=12 m=43
